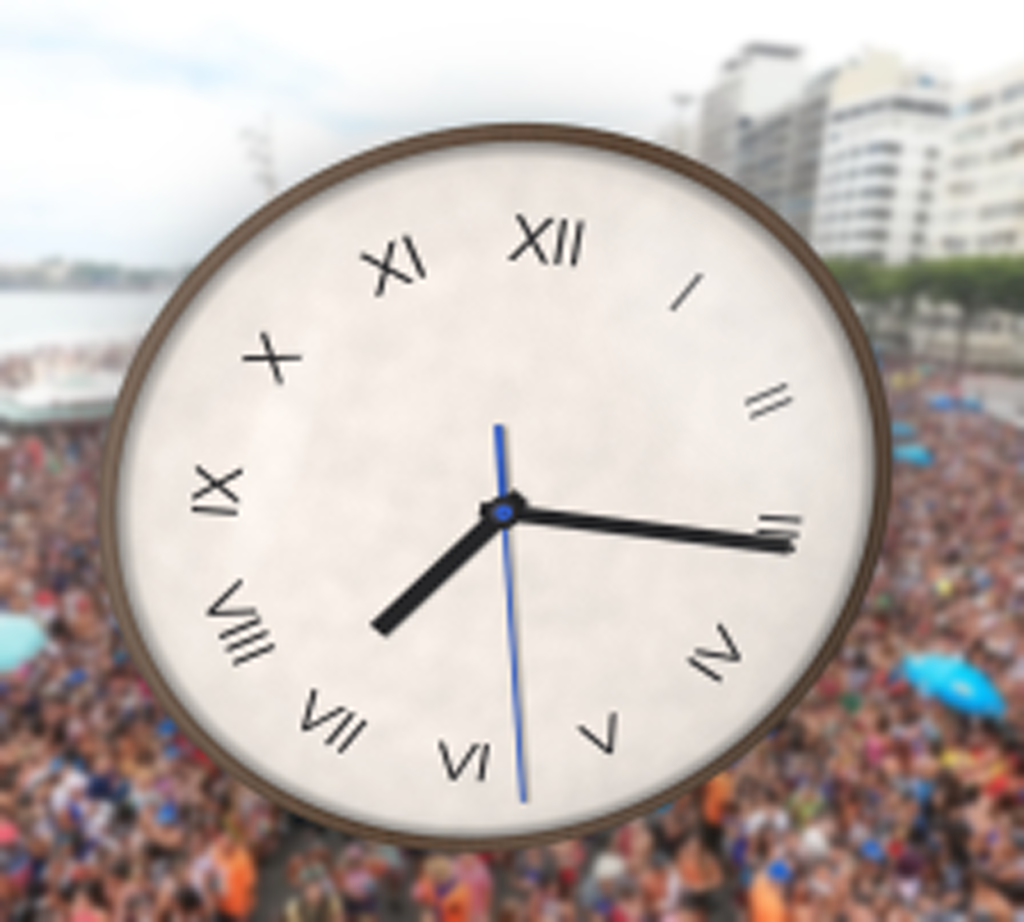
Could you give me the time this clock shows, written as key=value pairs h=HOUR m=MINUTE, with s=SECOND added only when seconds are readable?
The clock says h=7 m=15 s=28
